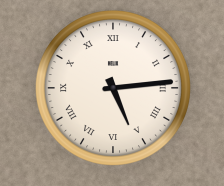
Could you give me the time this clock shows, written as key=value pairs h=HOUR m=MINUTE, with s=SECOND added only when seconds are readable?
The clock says h=5 m=14
